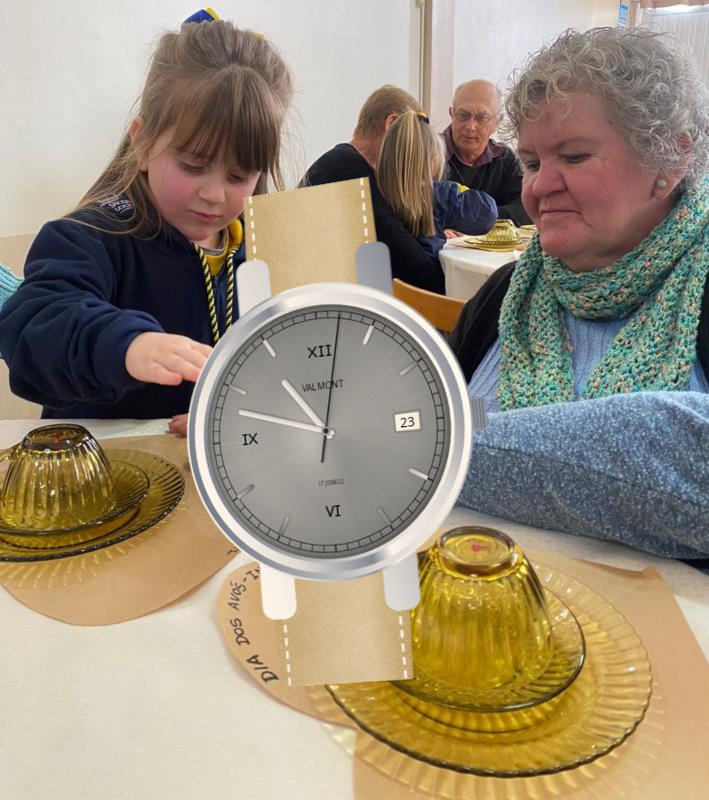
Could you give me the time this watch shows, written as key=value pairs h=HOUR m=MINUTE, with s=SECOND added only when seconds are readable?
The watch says h=10 m=48 s=2
